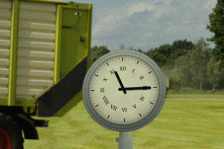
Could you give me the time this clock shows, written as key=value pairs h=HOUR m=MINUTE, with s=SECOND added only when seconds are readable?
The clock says h=11 m=15
